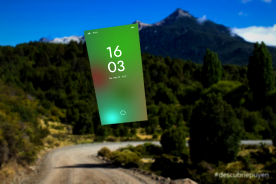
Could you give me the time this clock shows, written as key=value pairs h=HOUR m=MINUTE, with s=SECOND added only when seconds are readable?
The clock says h=16 m=3
